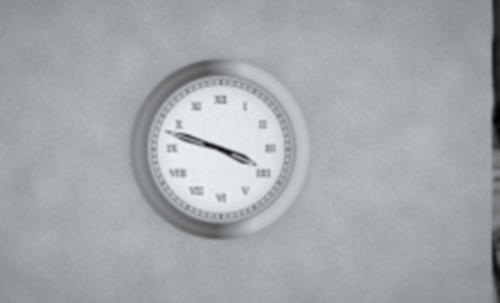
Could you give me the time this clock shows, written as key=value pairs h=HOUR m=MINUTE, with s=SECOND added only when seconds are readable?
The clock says h=3 m=48
